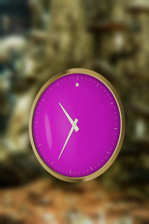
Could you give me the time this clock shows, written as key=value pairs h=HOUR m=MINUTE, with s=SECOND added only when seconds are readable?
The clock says h=10 m=34
